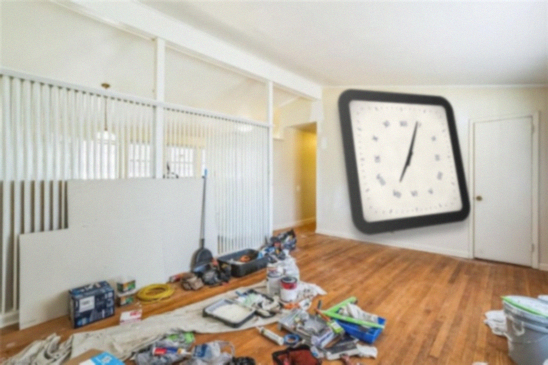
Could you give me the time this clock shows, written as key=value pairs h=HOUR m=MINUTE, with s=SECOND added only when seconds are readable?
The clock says h=7 m=4
